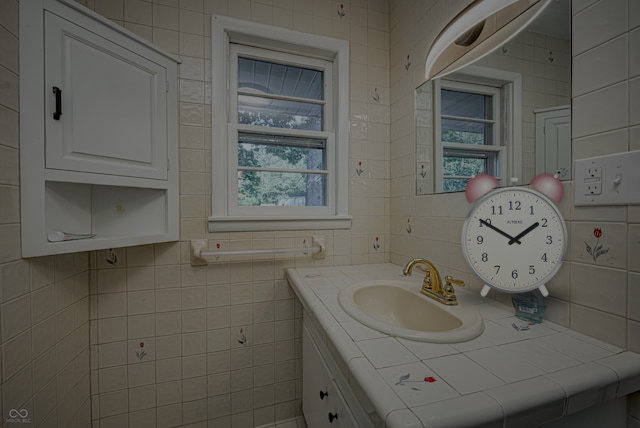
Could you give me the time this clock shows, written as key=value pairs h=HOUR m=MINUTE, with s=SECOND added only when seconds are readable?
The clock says h=1 m=50
